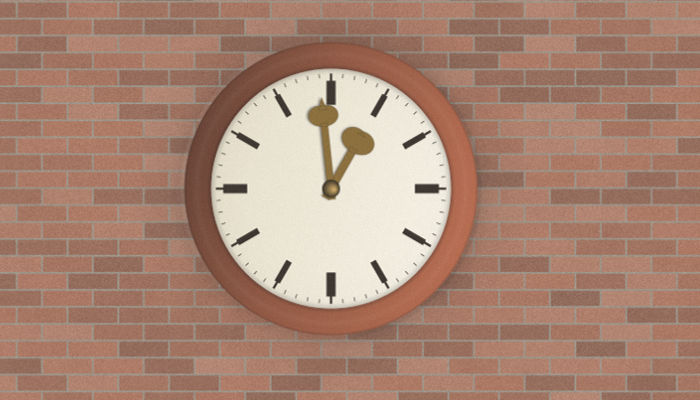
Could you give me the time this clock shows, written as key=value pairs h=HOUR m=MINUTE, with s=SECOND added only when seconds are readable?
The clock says h=12 m=59
